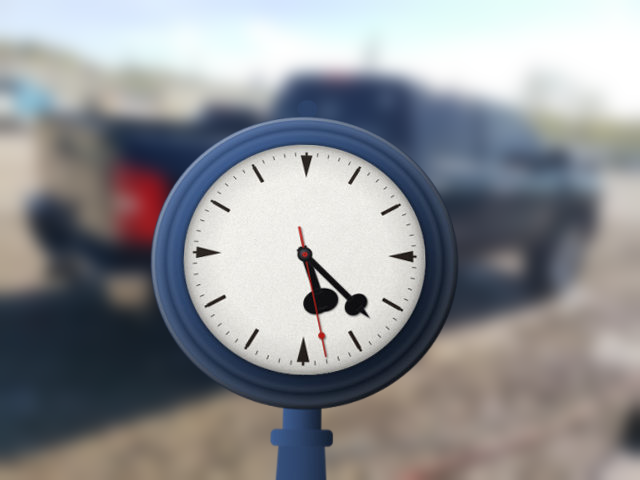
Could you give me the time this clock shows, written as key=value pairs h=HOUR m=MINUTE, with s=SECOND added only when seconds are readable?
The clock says h=5 m=22 s=28
